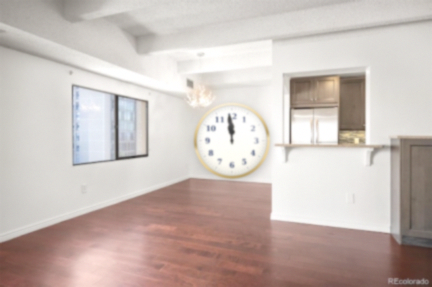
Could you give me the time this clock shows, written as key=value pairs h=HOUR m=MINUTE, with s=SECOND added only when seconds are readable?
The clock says h=11 m=59
